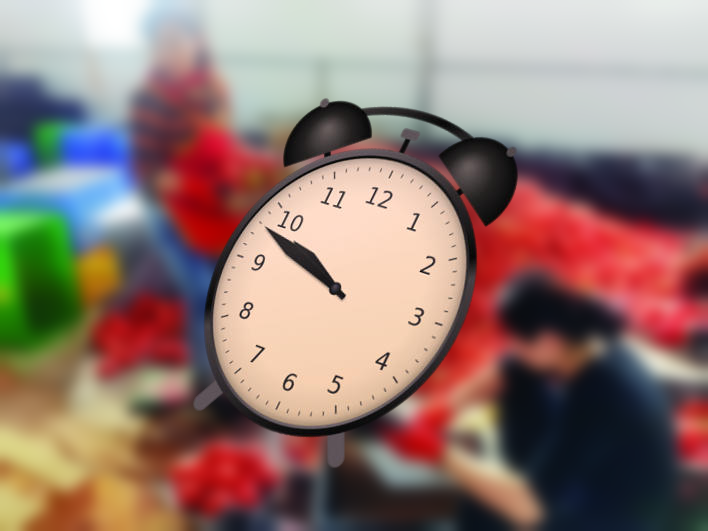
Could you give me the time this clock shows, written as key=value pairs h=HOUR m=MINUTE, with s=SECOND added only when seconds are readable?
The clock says h=9 m=48
